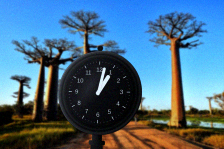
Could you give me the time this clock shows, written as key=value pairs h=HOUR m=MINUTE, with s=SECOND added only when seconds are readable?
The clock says h=1 m=2
